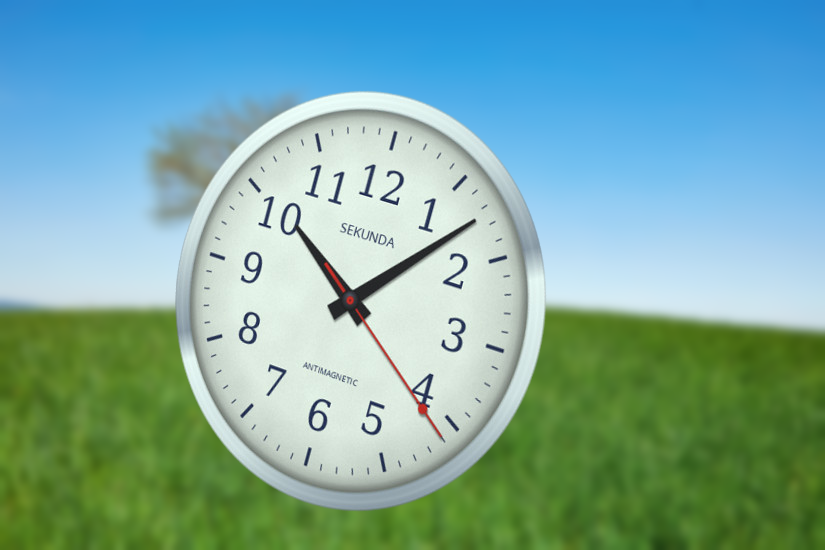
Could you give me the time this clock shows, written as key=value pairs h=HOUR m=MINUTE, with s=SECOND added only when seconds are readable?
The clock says h=10 m=7 s=21
